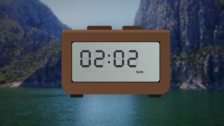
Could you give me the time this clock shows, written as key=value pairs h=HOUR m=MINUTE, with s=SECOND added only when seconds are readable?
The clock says h=2 m=2
